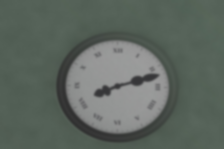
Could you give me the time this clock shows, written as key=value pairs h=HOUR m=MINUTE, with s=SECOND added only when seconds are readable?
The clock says h=8 m=12
